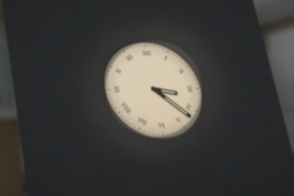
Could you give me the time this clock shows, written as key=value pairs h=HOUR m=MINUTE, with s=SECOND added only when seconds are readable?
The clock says h=3 m=22
